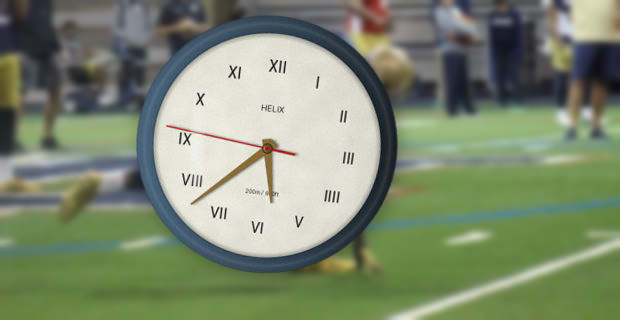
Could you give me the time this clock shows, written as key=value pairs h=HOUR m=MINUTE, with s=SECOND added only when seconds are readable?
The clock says h=5 m=37 s=46
